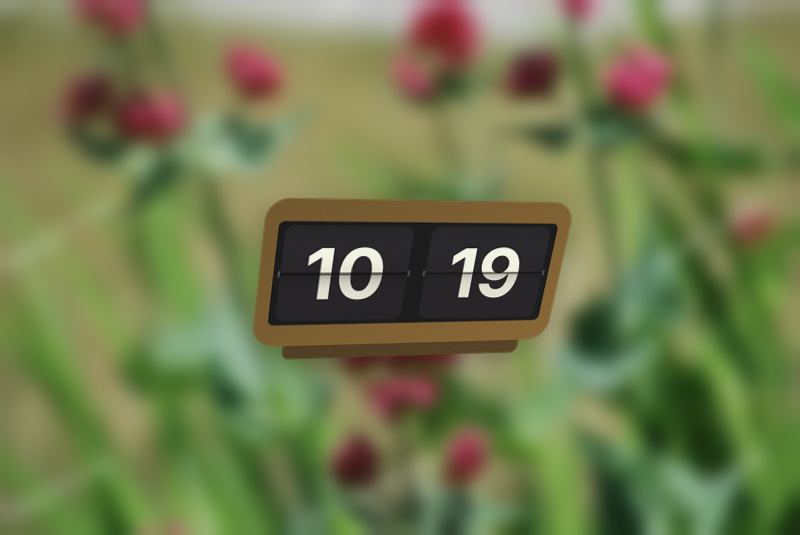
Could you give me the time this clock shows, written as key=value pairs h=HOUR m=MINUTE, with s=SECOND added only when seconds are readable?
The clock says h=10 m=19
